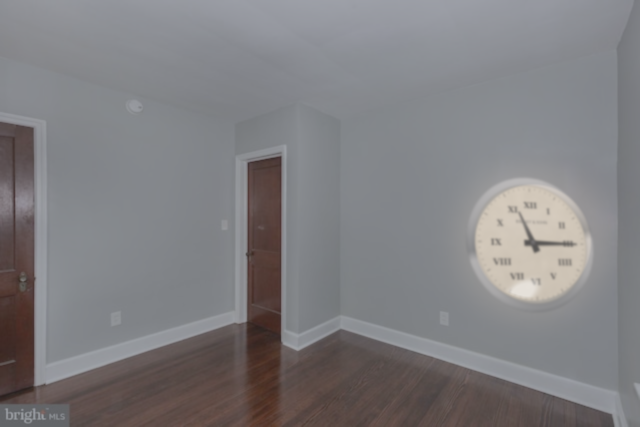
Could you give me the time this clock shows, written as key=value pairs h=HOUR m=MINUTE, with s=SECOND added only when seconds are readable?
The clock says h=11 m=15
